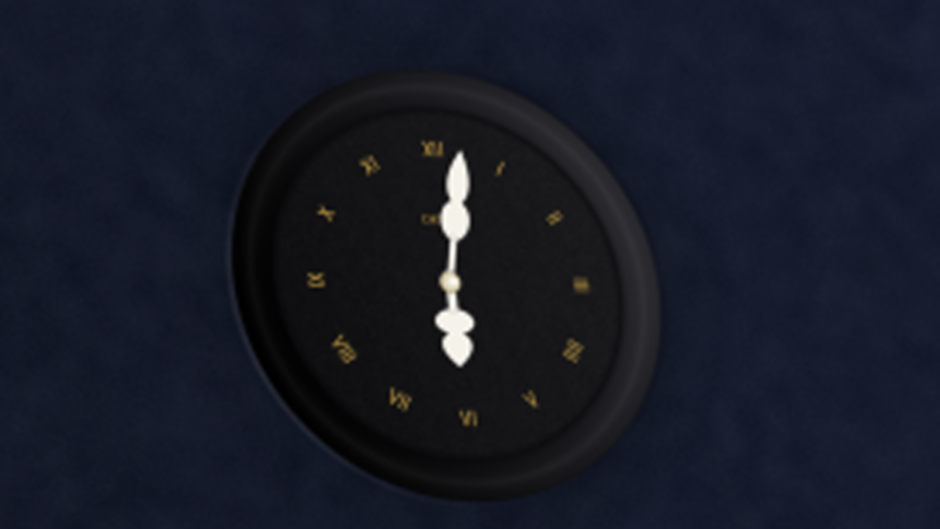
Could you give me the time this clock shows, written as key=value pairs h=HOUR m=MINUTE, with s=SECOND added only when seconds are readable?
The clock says h=6 m=2
